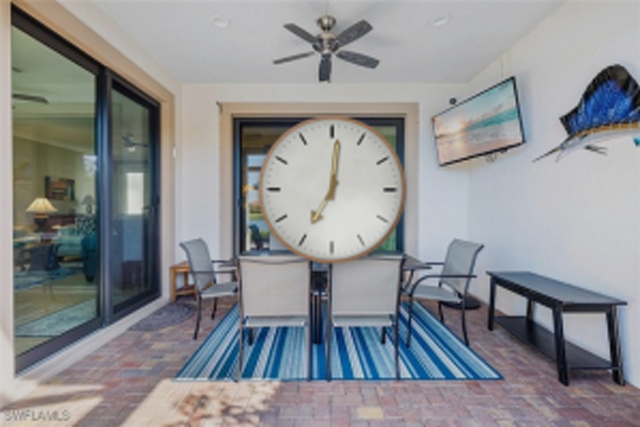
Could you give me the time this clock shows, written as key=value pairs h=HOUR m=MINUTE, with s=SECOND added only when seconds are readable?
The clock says h=7 m=1
